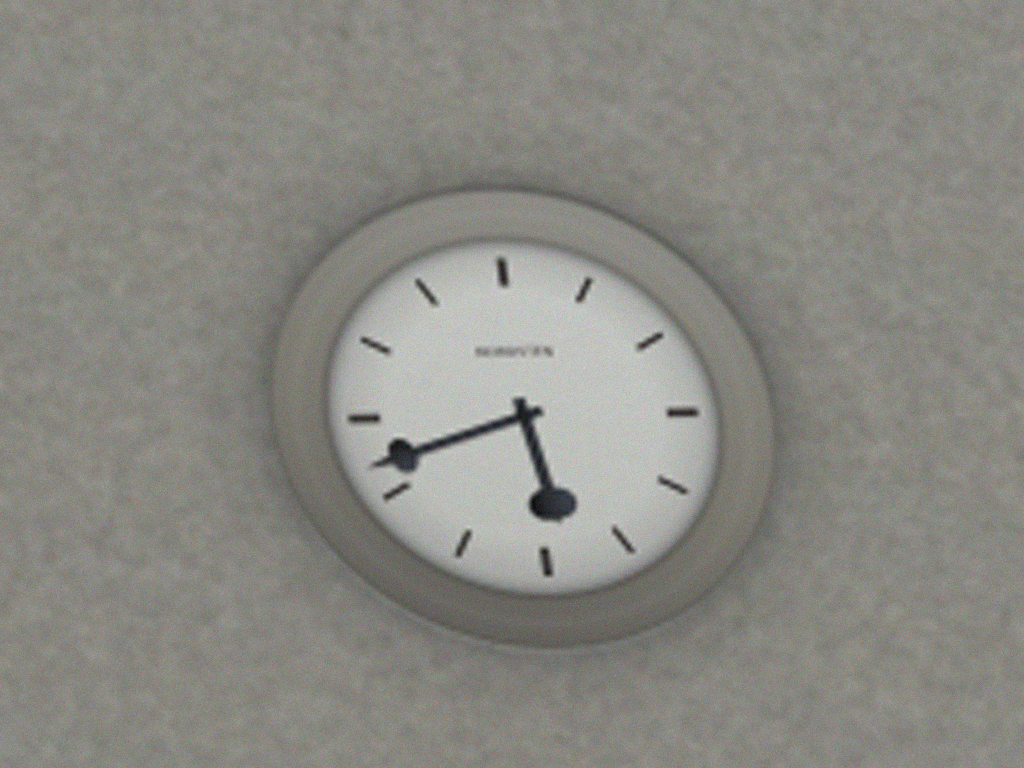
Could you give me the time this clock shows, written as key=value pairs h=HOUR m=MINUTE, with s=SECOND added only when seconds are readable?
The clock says h=5 m=42
